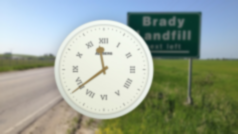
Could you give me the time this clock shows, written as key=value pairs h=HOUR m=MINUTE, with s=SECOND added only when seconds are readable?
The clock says h=11 m=39
